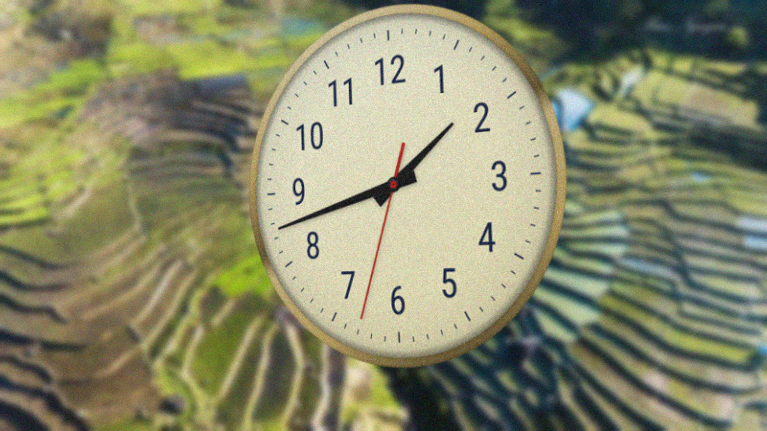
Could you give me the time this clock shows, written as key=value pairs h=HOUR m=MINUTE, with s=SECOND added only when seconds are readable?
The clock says h=1 m=42 s=33
